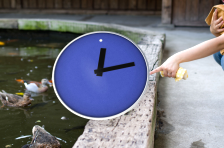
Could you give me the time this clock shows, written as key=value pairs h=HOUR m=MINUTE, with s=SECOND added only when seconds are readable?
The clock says h=12 m=13
